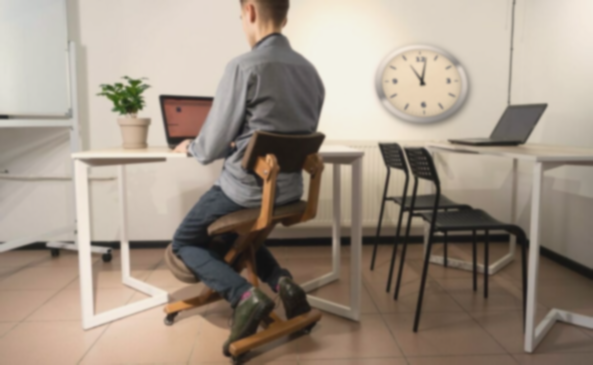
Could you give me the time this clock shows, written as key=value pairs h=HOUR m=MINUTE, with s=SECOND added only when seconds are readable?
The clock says h=11 m=2
